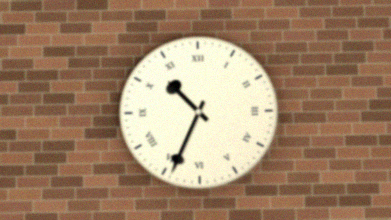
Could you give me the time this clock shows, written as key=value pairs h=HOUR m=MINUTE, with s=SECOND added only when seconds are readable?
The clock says h=10 m=34
